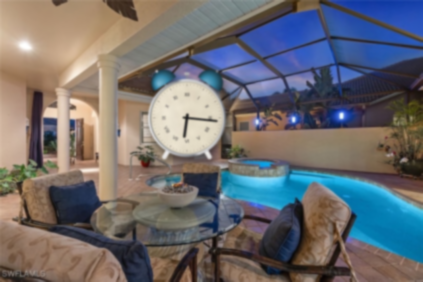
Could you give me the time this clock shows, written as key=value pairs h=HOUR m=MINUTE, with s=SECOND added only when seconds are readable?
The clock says h=6 m=16
